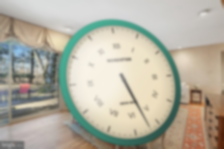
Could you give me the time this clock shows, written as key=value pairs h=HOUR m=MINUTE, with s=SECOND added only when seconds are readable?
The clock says h=5 m=27
